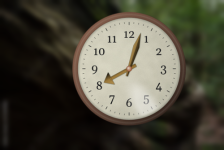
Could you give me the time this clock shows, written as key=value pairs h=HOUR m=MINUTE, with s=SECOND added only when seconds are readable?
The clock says h=8 m=3
